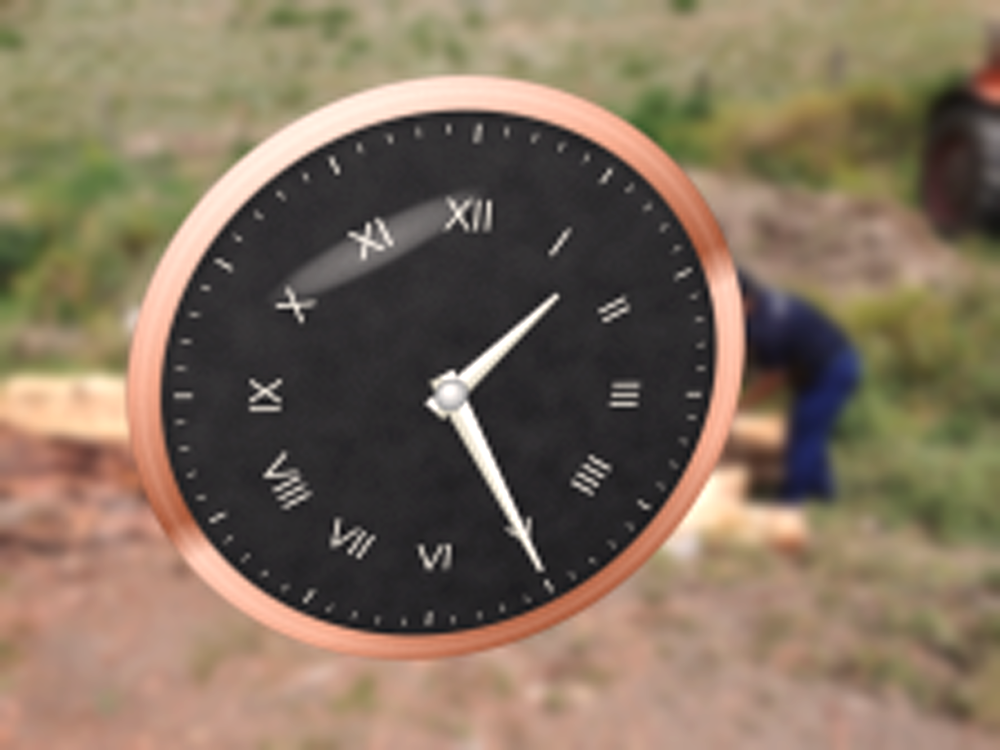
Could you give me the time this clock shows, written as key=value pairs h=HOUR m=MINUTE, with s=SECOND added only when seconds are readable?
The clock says h=1 m=25
